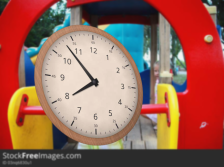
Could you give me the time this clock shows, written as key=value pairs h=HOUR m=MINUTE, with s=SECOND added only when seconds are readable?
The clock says h=7 m=53
